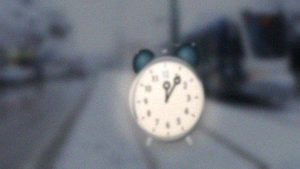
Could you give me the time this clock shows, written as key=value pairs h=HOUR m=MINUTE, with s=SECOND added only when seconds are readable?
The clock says h=12 m=6
